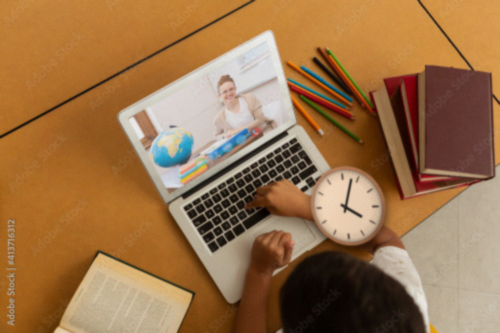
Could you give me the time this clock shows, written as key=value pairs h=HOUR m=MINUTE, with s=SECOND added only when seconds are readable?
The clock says h=4 m=3
